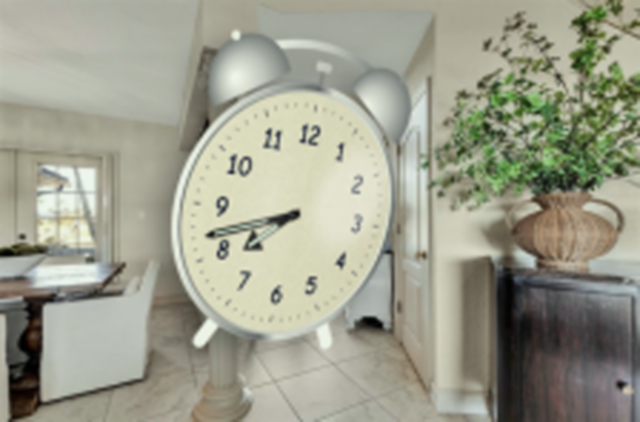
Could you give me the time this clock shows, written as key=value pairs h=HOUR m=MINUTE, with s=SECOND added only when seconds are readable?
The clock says h=7 m=42
